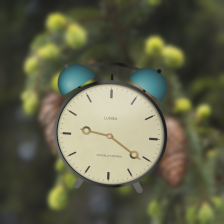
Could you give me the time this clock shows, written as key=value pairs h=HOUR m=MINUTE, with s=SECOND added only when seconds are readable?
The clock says h=9 m=21
